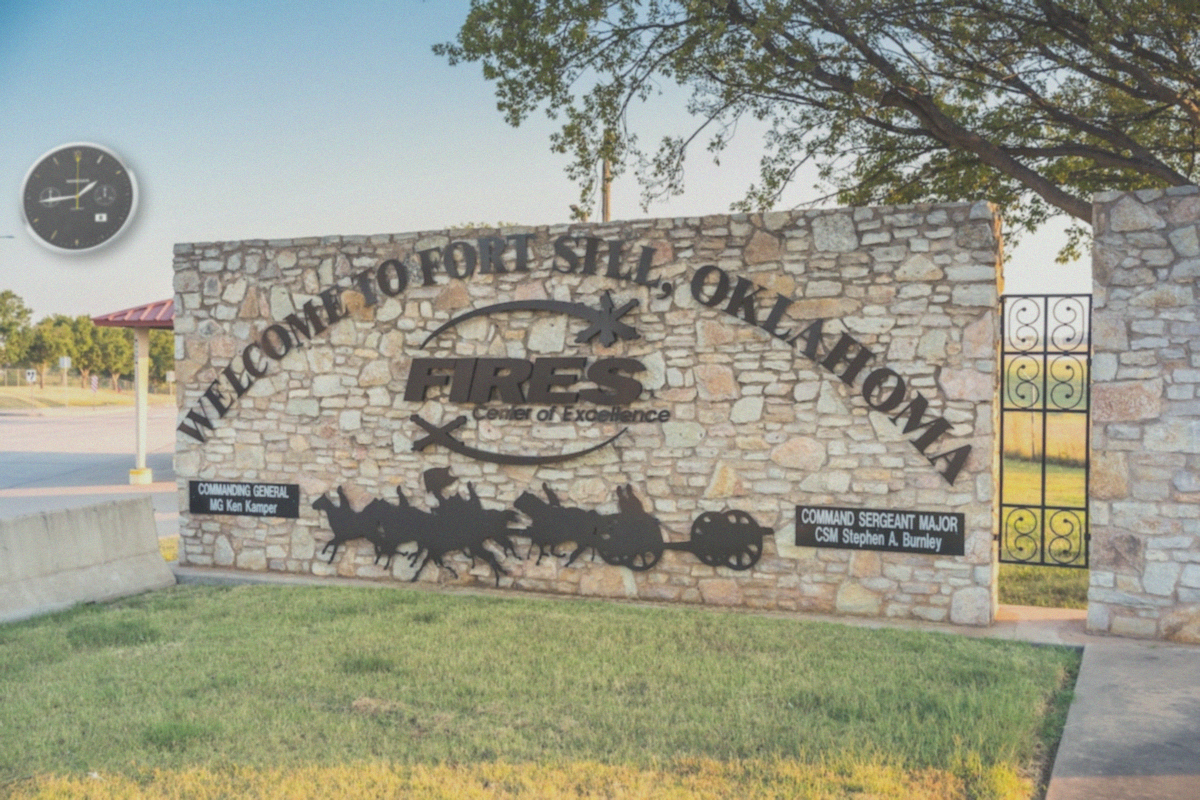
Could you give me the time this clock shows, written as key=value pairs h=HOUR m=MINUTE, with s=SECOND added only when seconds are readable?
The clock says h=1 m=44
